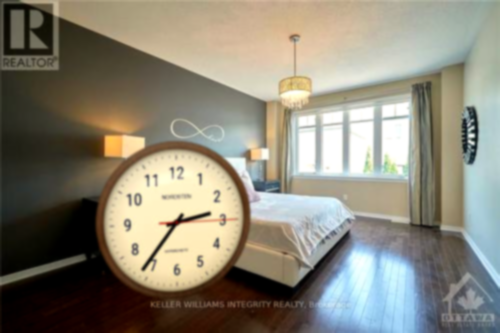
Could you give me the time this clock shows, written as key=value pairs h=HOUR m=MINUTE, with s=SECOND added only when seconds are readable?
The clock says h=2 m=36 s=15
